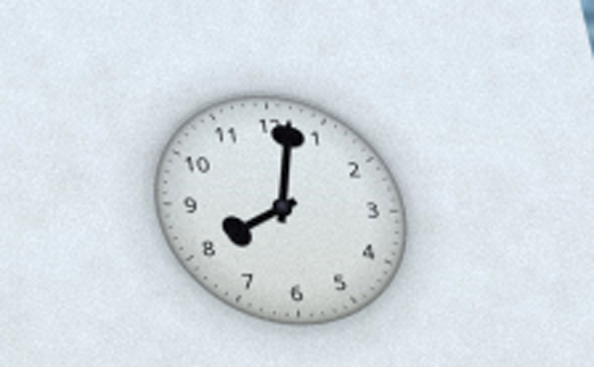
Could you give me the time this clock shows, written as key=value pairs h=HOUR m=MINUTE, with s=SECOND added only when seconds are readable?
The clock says h=8 m=2
